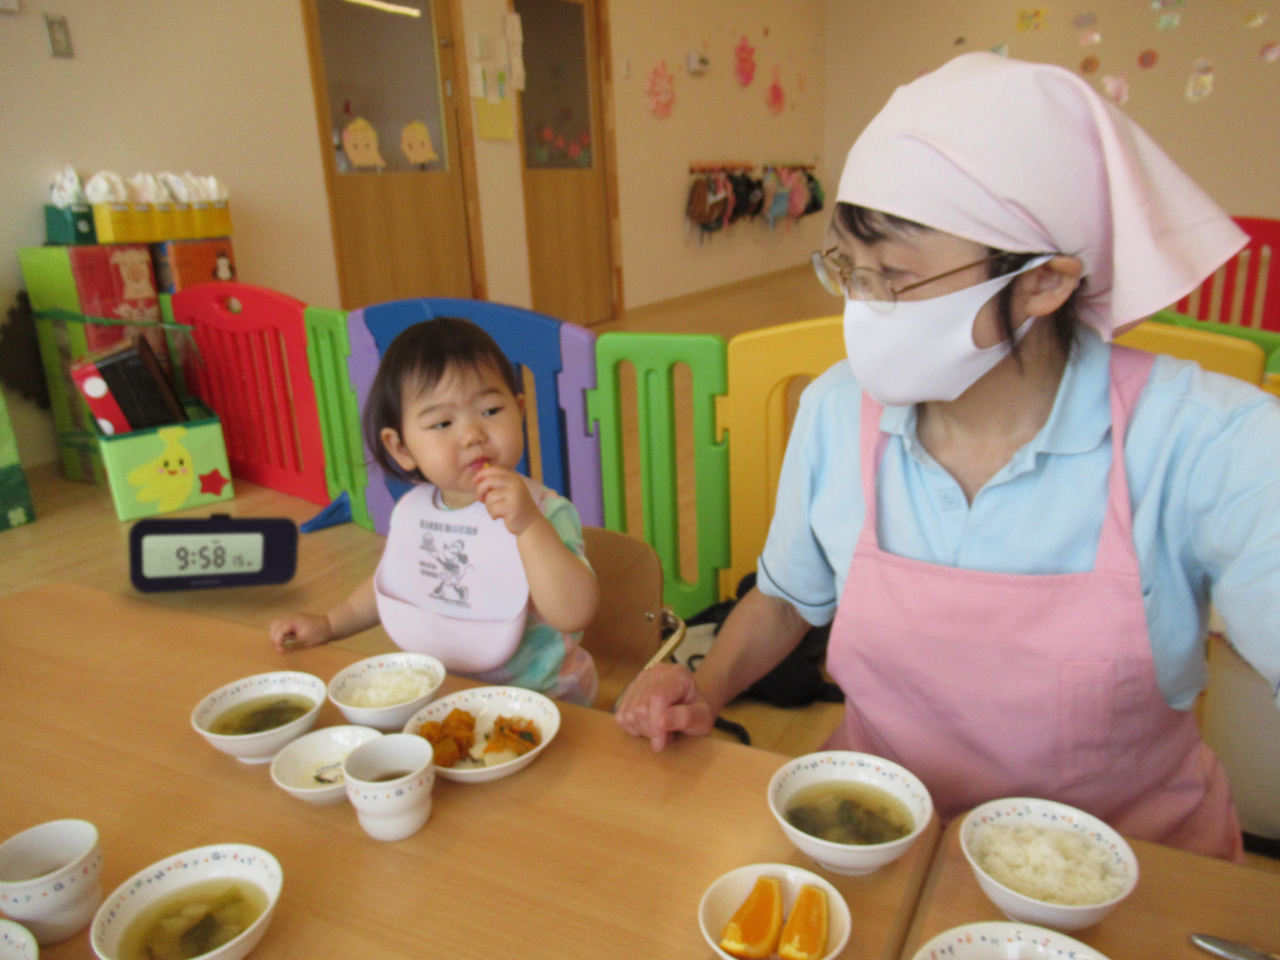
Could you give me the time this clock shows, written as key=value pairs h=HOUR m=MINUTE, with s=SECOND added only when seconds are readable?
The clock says h=9 m=58
